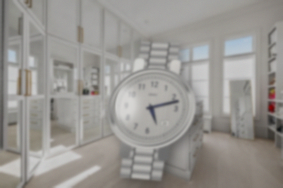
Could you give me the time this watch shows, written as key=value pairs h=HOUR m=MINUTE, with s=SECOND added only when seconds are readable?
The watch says h=5 m=12
